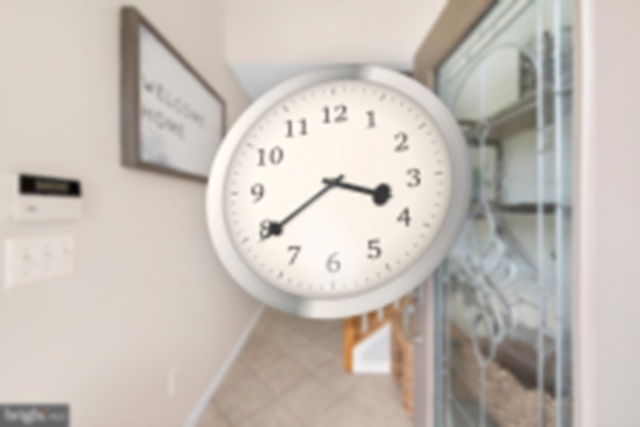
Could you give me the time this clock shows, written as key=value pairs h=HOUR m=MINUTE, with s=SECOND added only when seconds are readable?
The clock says h=3 m=39
